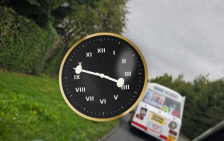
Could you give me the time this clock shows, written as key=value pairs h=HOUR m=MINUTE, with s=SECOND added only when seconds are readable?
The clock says h=3 m=48
